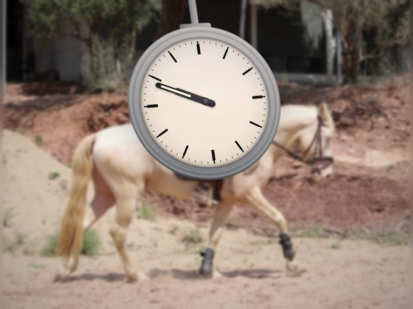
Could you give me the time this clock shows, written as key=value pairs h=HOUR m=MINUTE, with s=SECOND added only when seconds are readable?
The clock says h=9 m=49
